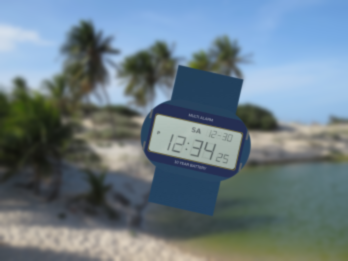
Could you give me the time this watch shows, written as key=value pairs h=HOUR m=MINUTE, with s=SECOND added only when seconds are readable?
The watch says h=12 m=34
